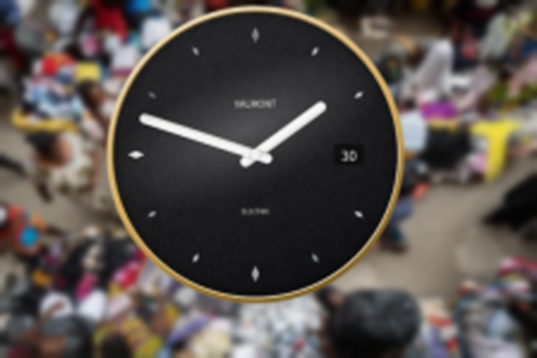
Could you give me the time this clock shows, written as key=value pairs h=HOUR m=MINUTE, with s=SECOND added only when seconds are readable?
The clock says h=1 m=48
